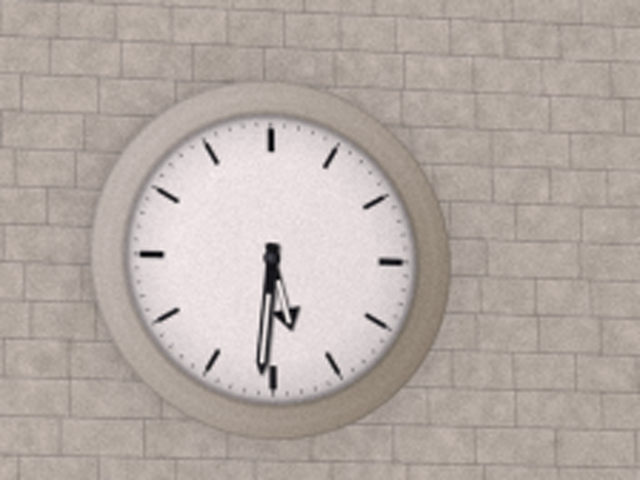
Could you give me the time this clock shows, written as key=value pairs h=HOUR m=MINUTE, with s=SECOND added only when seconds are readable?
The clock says h=5 m=31
